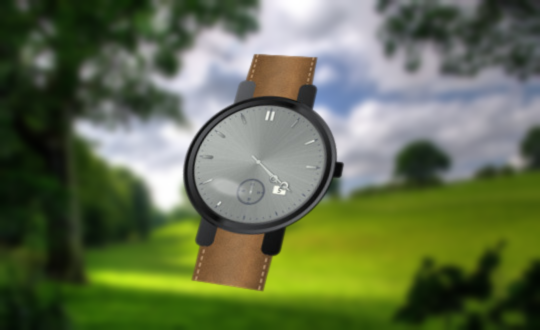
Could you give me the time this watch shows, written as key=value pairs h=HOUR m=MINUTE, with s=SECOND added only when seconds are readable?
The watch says h=4 m=21
